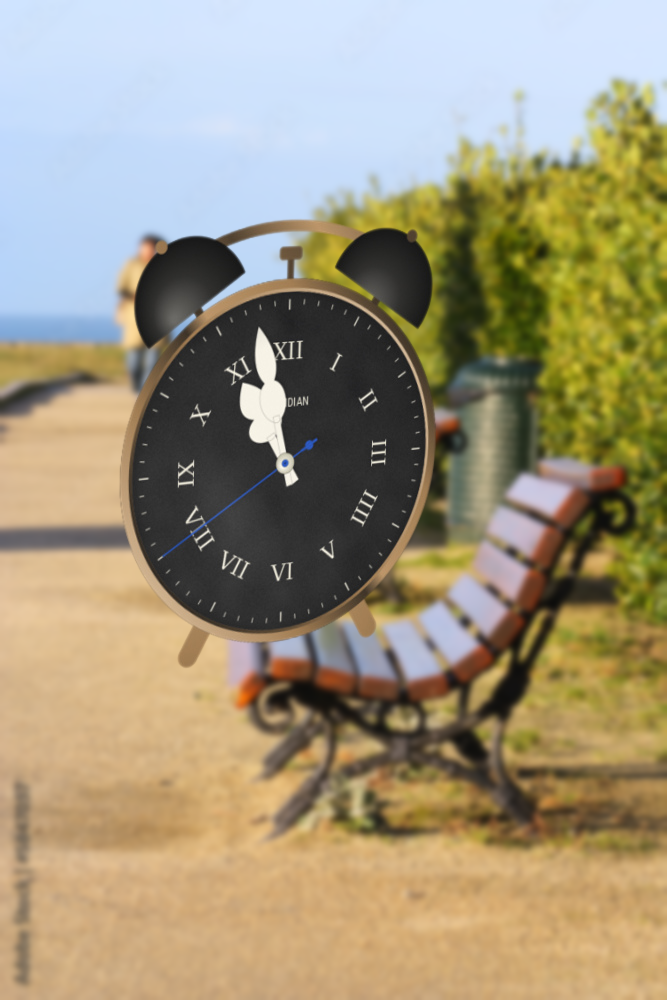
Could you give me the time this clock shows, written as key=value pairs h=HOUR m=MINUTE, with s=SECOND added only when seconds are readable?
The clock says h=10 m=57 s=40
